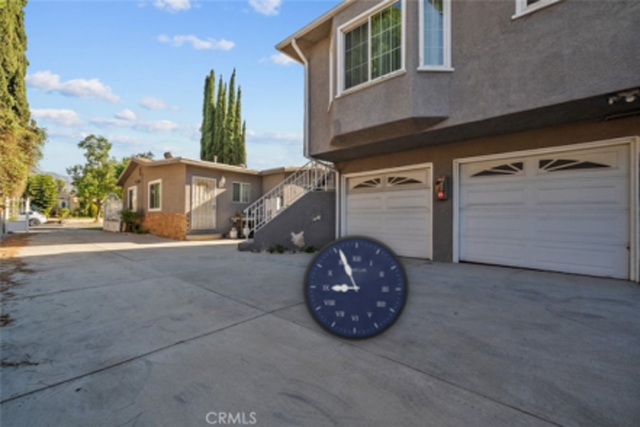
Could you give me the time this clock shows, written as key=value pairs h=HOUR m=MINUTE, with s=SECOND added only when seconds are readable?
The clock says h=8 m=56
